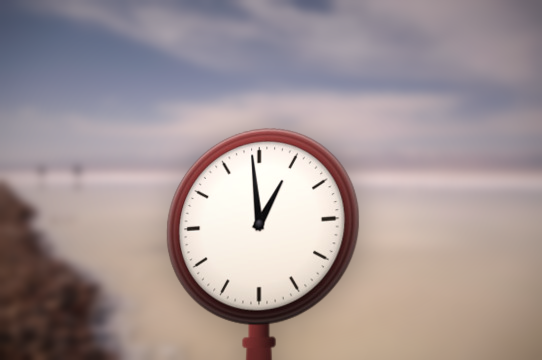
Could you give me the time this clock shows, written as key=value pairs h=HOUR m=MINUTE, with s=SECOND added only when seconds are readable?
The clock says h=12 m=59
